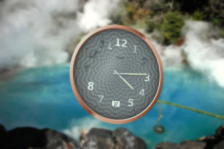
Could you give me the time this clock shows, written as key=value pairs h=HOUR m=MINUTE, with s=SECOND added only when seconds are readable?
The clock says h=4 m=14
